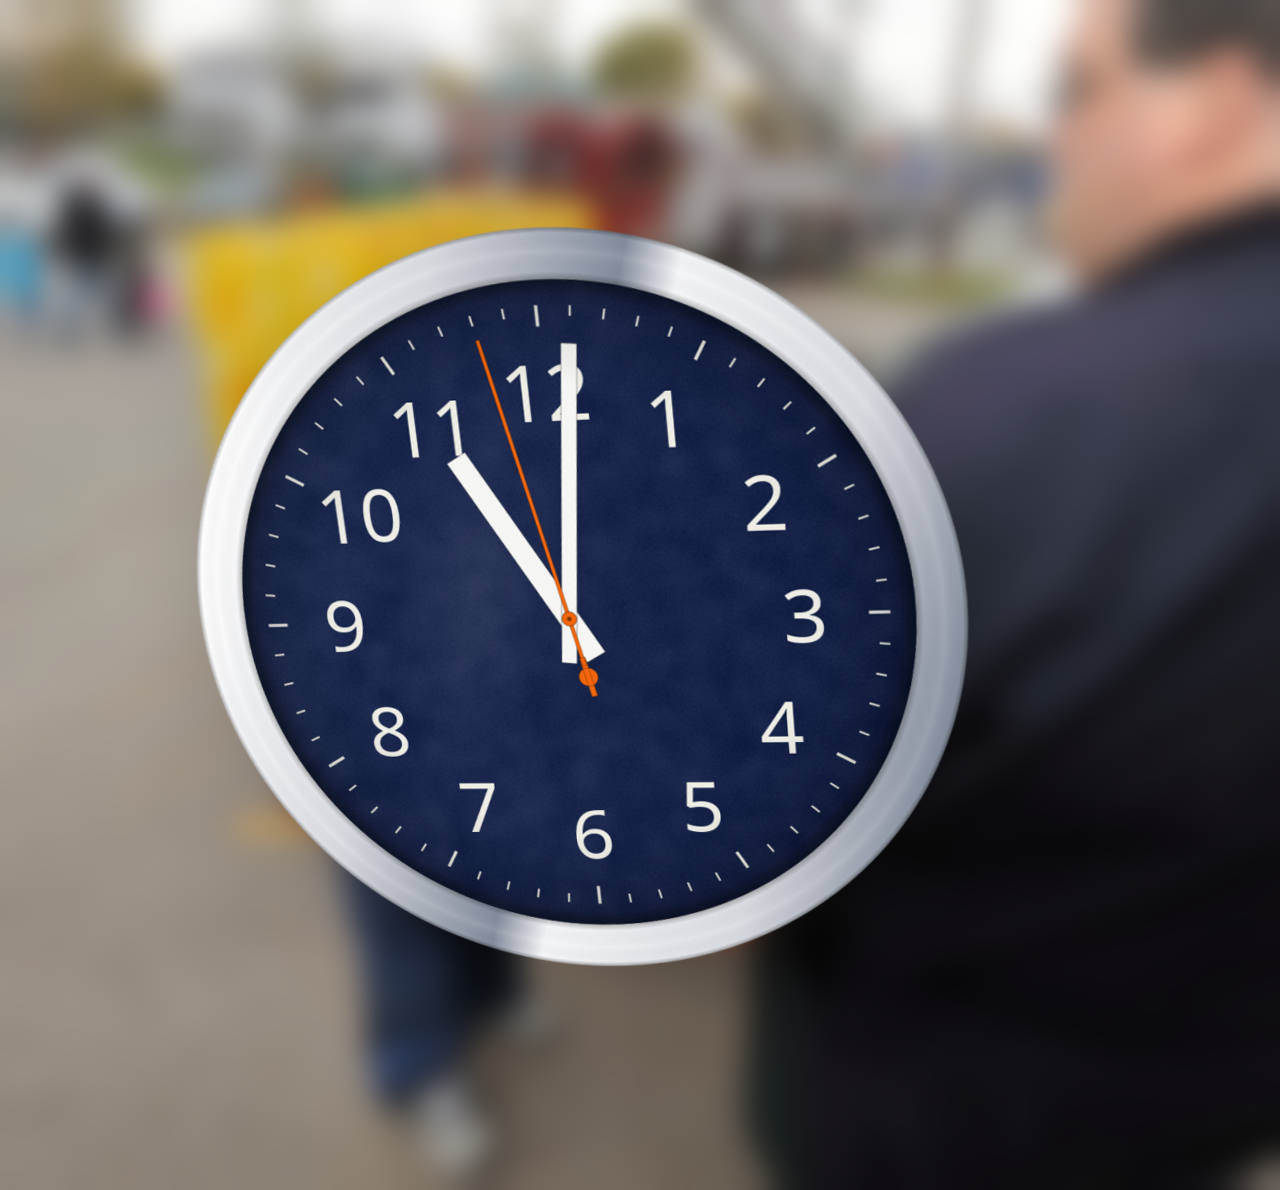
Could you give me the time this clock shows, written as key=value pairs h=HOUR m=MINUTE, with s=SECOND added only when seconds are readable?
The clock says h=11 m=0 s=58
